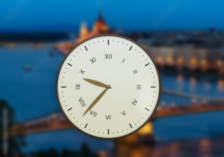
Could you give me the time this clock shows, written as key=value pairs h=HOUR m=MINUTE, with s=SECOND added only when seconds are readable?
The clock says h=9 m=37
